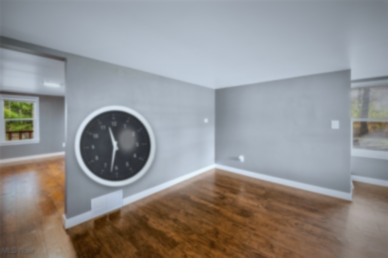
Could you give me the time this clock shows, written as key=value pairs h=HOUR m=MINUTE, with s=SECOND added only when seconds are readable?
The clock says h=11 m=32
